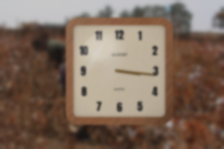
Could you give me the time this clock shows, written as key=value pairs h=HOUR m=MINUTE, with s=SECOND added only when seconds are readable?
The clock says h=3 m=16
